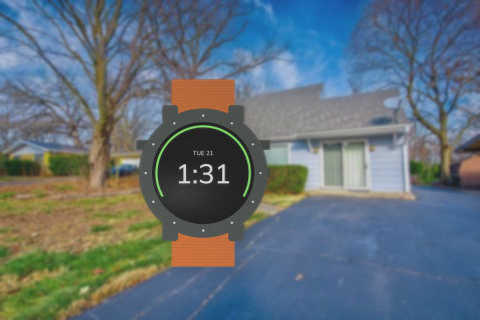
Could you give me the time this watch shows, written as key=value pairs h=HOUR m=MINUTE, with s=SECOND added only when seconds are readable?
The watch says h=1 m=31
